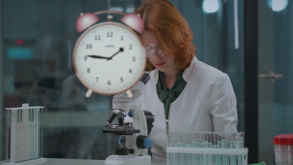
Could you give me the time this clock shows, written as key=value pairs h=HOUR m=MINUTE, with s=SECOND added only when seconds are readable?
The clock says h=1 m=46
